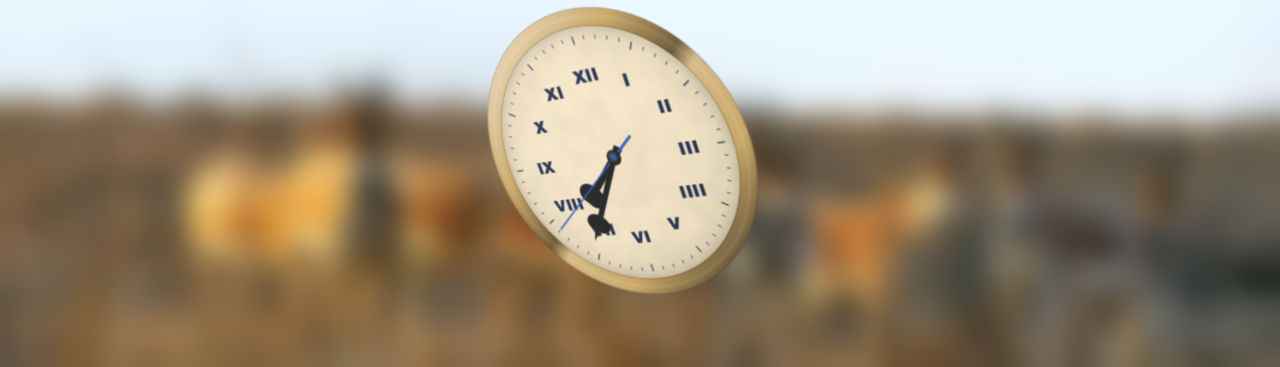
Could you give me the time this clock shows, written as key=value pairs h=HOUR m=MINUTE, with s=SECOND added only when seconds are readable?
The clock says h=7 m=35 s=39
